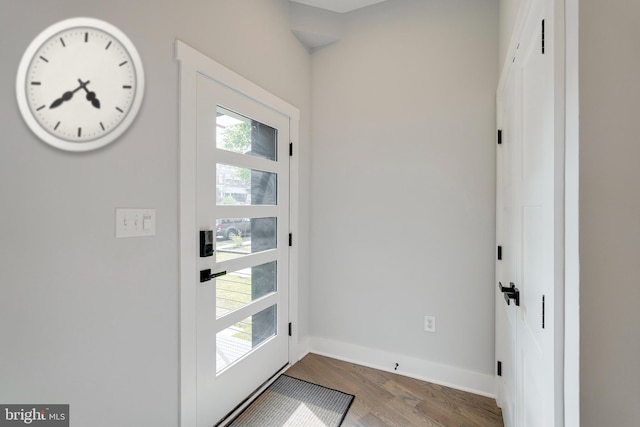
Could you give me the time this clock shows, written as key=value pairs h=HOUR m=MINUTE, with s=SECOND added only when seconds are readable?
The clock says h=4 m=39
